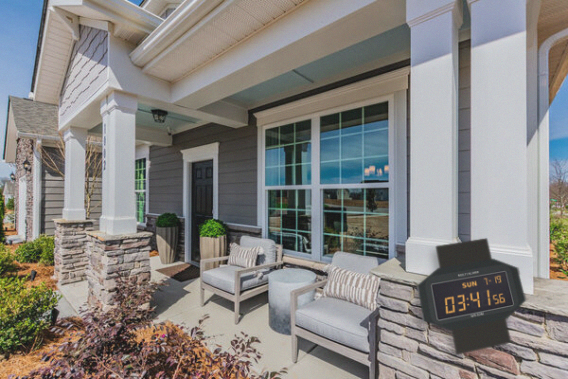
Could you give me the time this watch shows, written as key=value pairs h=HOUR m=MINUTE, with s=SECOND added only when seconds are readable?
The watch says h=3 m=41 s=56
